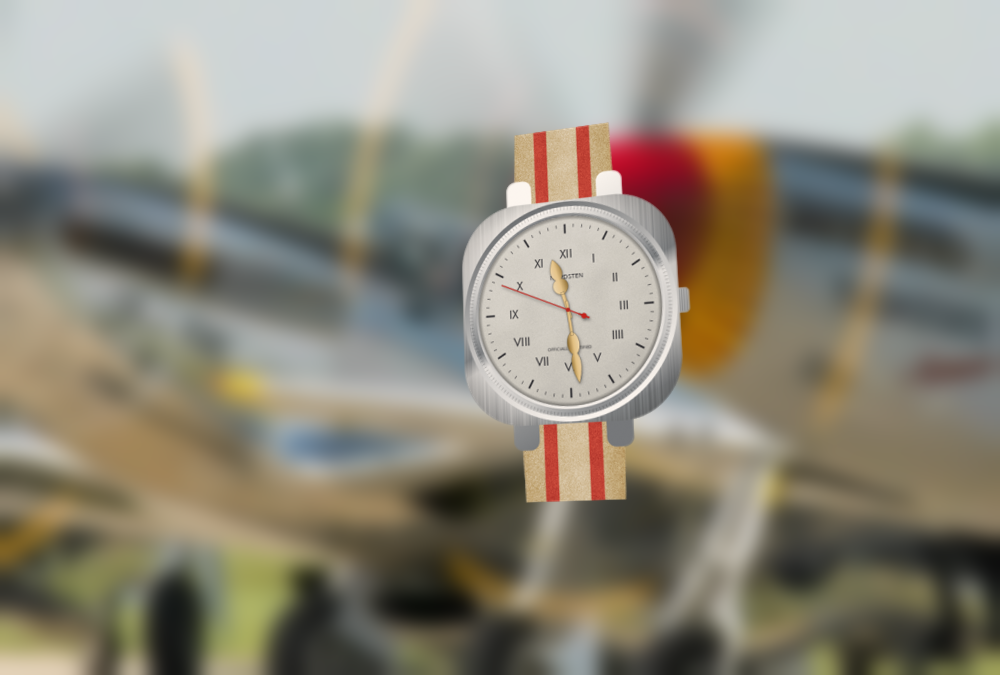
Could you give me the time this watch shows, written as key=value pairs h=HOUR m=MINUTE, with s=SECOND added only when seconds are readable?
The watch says h=11 m=28 s=49
